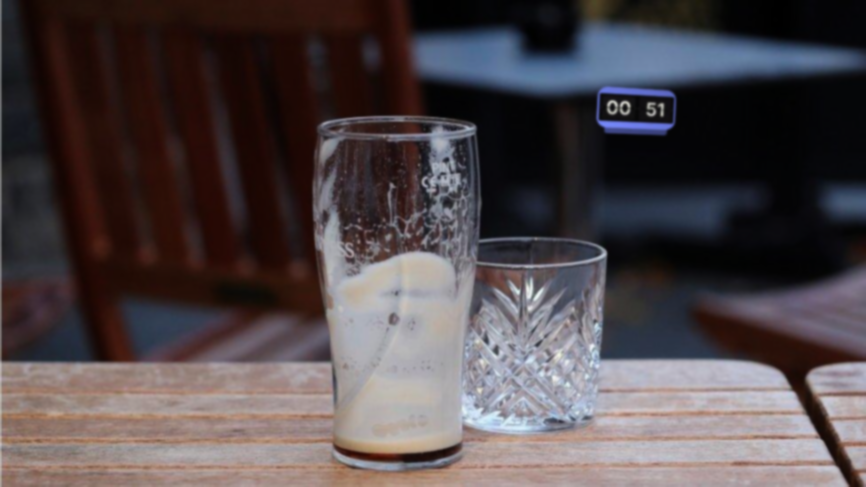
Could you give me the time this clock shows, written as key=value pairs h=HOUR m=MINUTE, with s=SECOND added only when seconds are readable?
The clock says h=0 m=51
